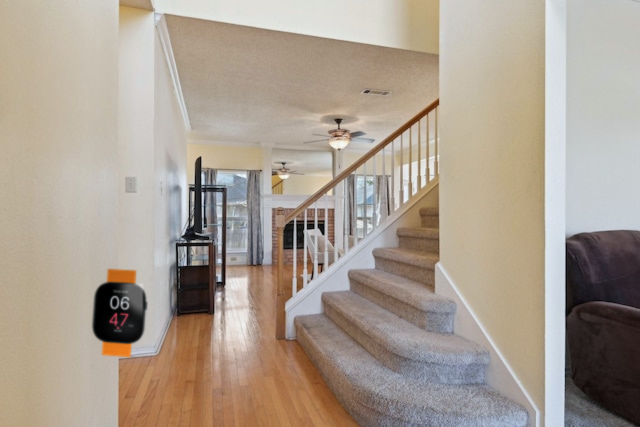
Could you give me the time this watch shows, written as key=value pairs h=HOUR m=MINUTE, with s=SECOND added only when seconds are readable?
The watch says h=6 m=47
